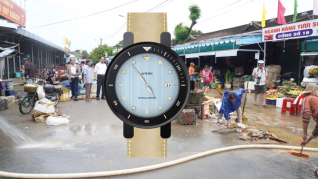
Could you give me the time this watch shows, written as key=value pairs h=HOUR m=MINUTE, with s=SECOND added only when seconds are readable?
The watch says h=4 m=54
